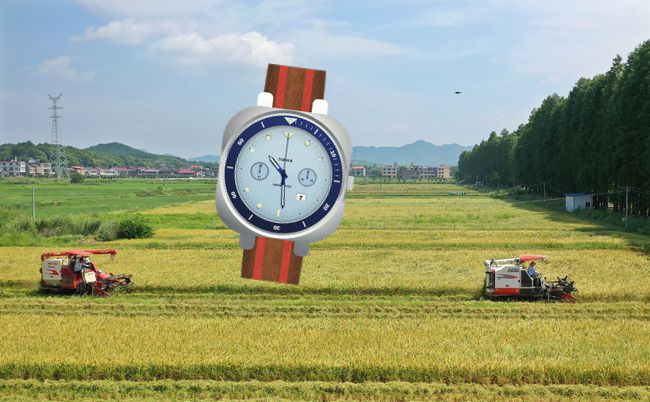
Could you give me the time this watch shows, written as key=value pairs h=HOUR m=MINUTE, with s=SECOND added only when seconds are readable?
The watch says h=10 m=29
